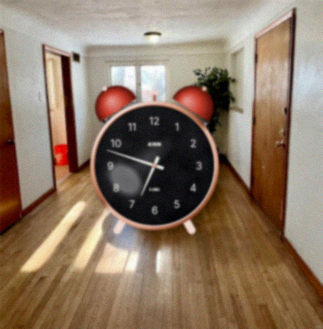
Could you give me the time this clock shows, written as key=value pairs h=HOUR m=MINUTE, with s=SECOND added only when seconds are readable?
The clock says h=6 m=48
